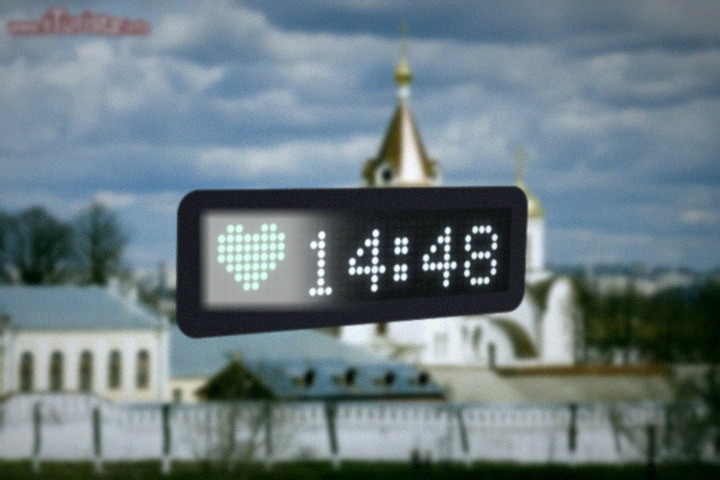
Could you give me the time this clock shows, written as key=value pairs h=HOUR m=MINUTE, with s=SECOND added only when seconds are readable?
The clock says h=14 m=48
